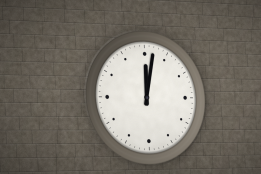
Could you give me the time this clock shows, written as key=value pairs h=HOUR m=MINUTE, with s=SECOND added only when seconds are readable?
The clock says h=12 m=2
